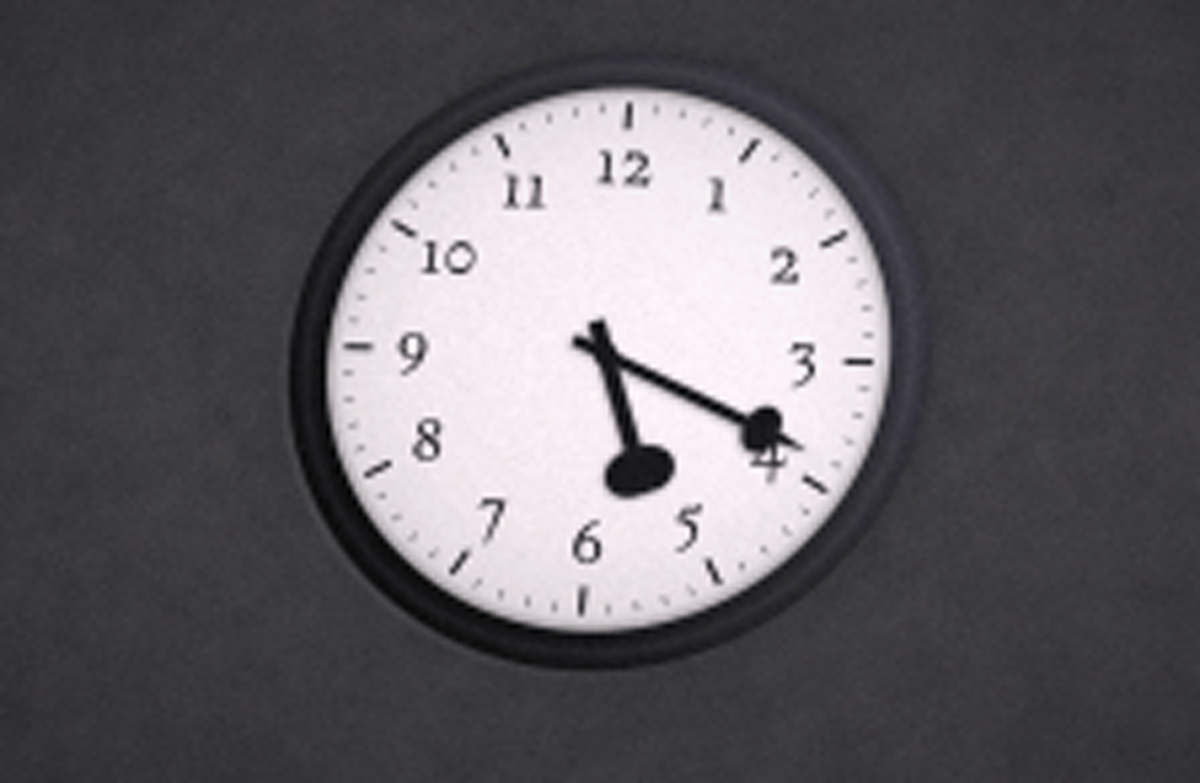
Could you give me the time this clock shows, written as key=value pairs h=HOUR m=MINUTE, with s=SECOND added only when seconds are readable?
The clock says h=5 m=19
